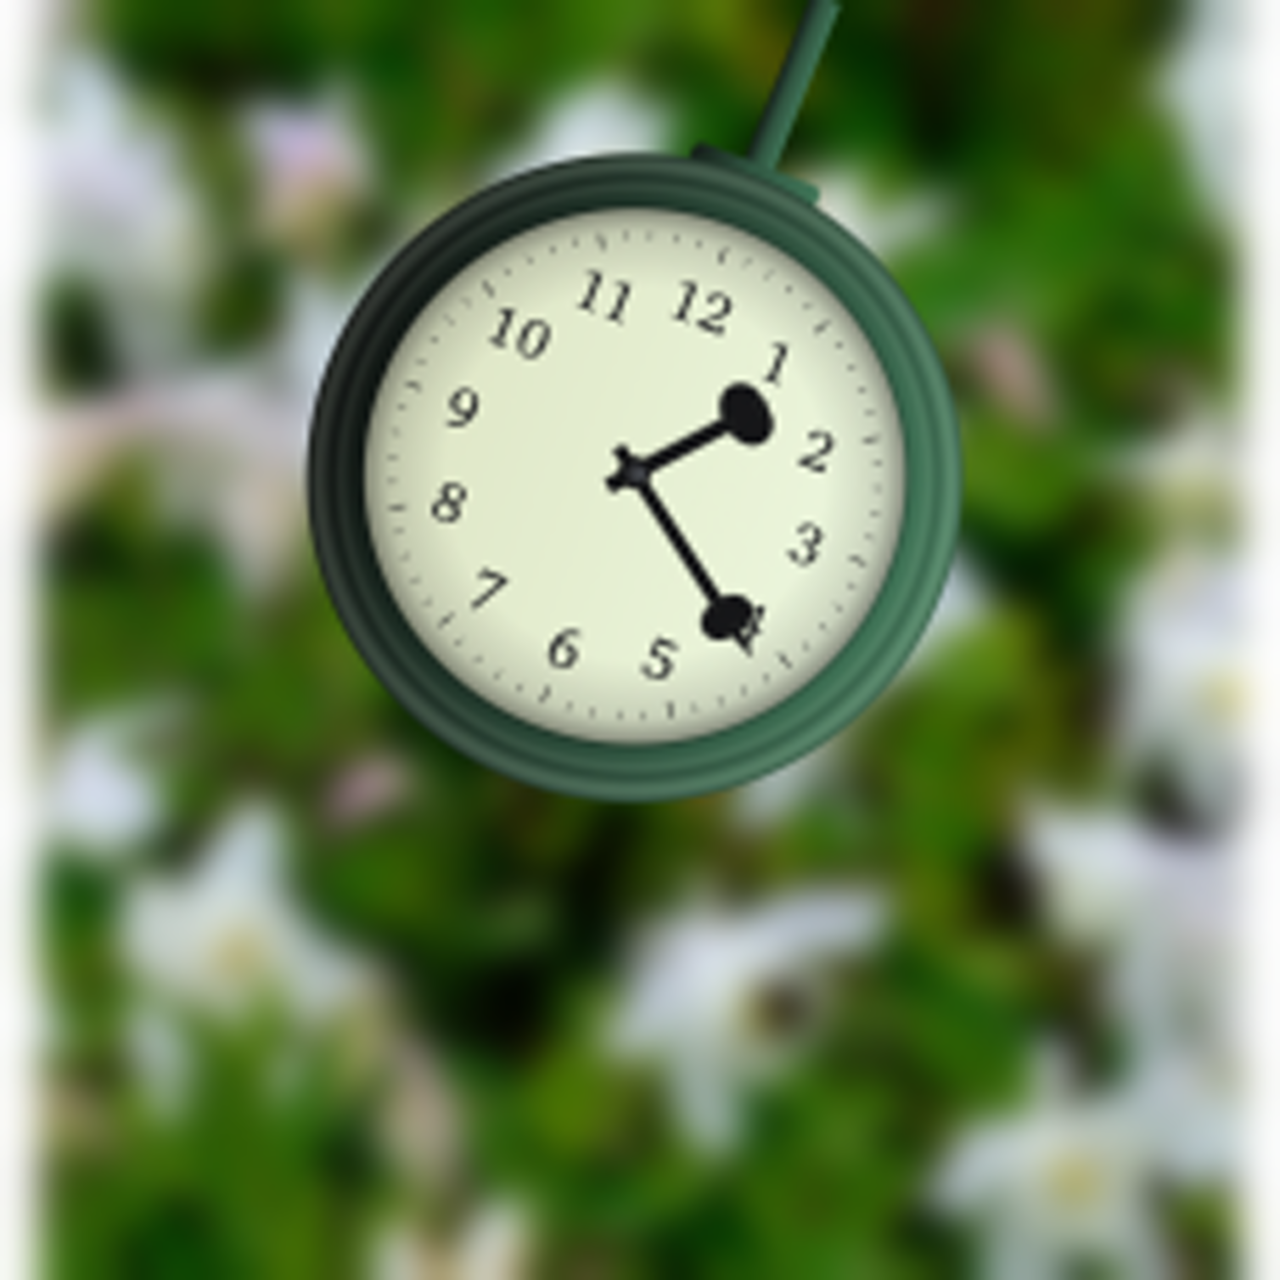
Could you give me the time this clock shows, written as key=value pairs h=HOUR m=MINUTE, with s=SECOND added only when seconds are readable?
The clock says h=1 m=21
